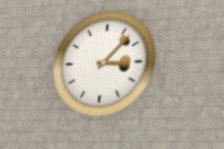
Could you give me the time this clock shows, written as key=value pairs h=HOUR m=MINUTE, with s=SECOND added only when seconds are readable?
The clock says h=3 m=7
